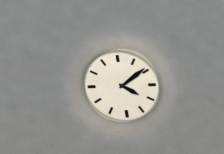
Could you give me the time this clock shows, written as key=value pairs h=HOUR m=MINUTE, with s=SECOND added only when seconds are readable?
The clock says h=4 m=9
